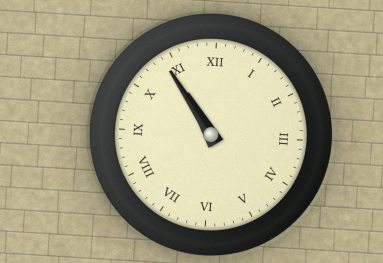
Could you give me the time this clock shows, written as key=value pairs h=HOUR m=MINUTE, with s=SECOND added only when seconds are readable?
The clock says h=10 m=54
